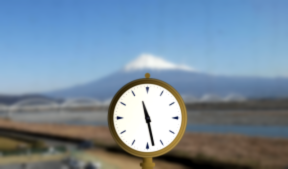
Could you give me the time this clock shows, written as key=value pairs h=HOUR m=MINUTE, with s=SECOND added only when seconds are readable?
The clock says h=11 m=28
